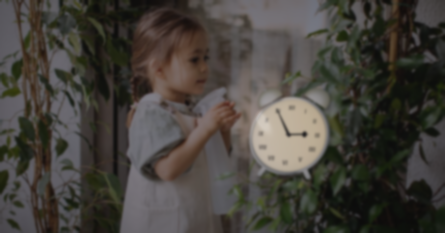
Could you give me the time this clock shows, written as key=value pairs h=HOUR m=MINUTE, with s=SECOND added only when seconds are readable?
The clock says h=2 m=55
